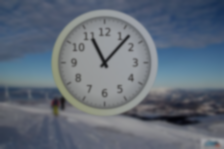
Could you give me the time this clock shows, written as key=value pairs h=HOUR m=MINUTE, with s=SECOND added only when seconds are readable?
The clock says h=11 m=7
